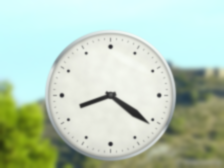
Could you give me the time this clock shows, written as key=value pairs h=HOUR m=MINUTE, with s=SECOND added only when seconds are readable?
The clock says h=8 m=21
